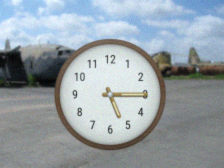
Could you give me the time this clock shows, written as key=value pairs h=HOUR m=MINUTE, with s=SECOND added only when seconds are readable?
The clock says h=5 m=15
